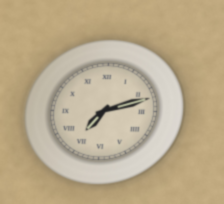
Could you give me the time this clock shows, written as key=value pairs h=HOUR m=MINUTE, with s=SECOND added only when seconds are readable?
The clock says h=7 m=12
